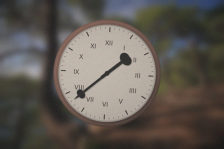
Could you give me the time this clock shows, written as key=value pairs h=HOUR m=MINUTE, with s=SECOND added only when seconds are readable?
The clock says h=1 m=38
